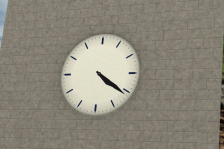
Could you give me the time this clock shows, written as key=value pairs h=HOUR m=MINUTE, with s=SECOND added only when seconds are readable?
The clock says h=4 m=21
